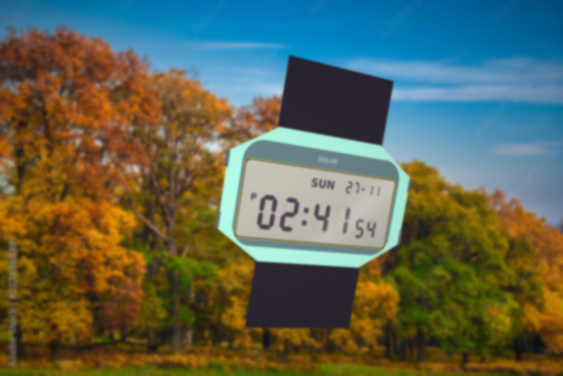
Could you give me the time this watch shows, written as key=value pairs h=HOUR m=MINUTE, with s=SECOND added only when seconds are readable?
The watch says h=2 m=41 s=54
